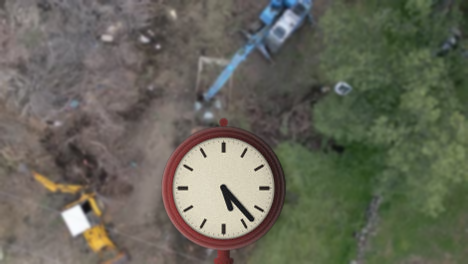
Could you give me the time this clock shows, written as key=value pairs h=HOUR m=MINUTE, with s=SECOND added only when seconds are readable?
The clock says h=5 m=23
